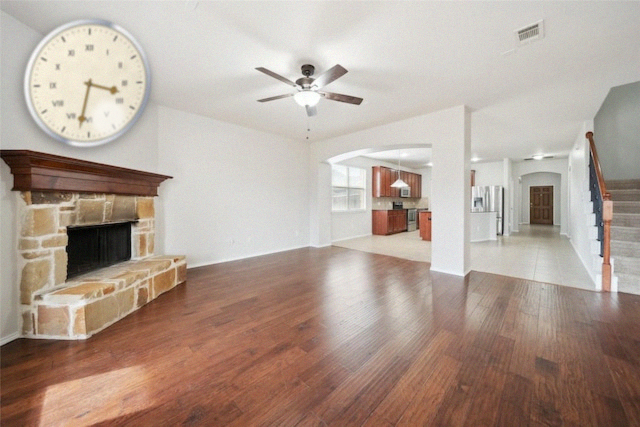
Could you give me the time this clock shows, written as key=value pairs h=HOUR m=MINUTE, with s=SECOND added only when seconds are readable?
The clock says h=3 m=32
